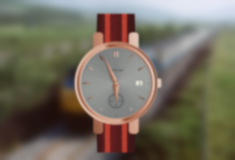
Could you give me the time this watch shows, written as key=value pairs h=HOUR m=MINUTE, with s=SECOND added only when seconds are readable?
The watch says h=5 m=56
